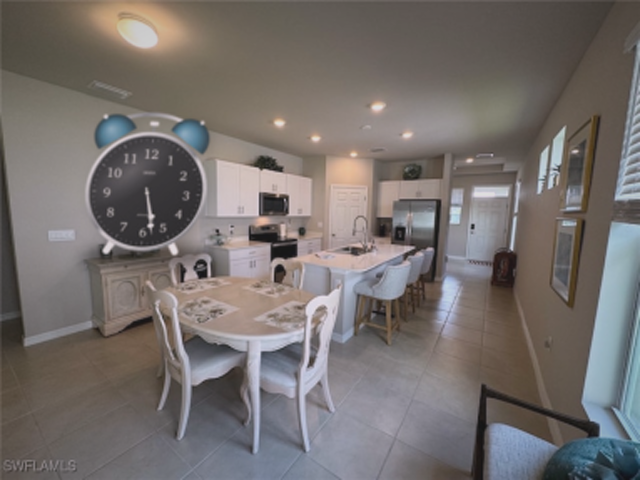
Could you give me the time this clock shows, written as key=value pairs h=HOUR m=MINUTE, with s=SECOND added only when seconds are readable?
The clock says h=5 m=28
